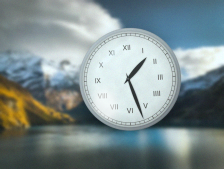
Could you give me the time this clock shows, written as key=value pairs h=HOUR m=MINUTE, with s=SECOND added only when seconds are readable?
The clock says h=1 m=27
